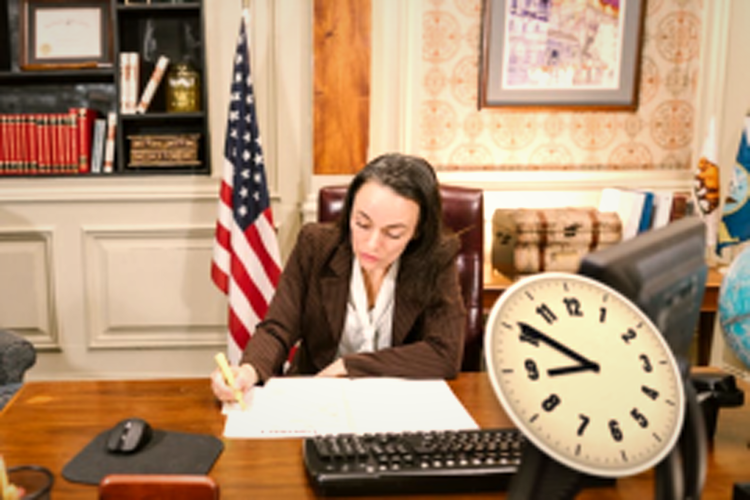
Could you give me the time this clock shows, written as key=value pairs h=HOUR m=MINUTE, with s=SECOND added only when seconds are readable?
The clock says h=8 m=51
